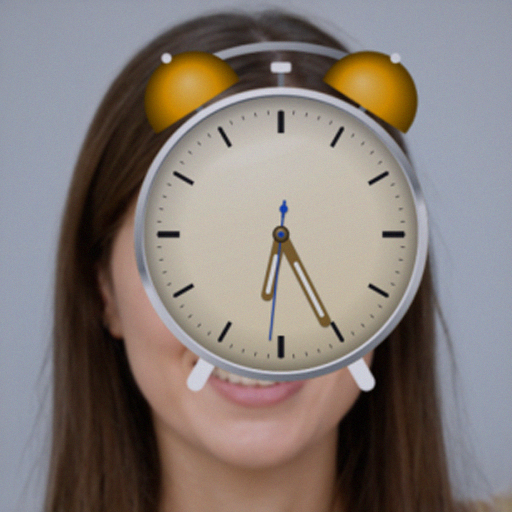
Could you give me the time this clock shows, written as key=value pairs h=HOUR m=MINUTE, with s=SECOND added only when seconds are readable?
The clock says h=6 m=25 s=31
